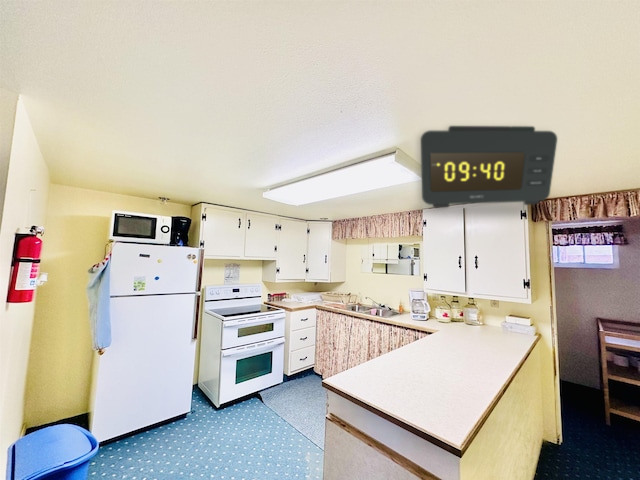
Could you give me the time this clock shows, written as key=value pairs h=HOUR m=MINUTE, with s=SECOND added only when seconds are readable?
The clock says h=9 m=40
